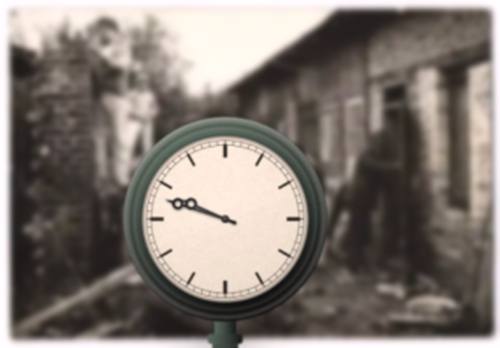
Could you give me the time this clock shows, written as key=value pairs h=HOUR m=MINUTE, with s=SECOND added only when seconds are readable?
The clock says h=9 m=48
